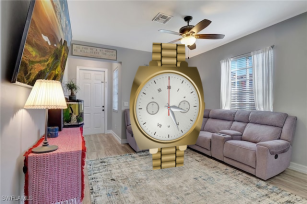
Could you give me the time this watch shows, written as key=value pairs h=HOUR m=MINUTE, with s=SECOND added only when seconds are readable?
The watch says h=3 m=26
